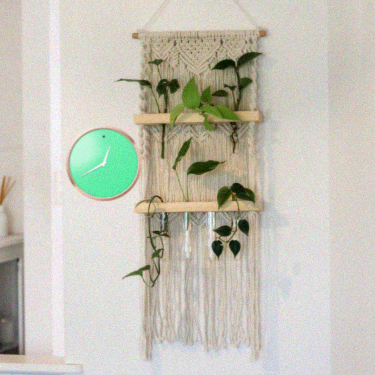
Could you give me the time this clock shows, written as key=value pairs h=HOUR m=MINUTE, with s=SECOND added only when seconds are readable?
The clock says h=12 m=40
